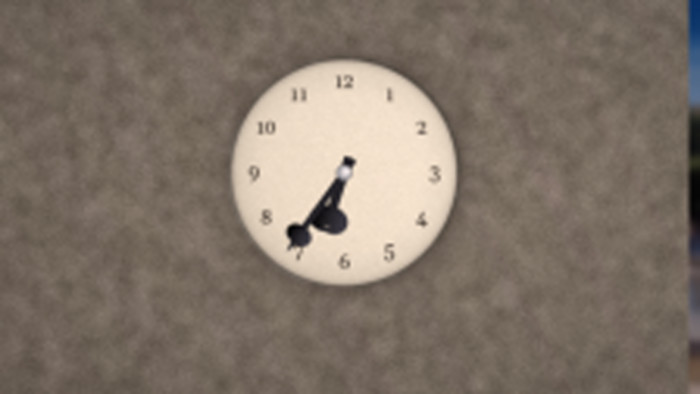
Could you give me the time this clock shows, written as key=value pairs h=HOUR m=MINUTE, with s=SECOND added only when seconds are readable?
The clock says h=6 m=36
